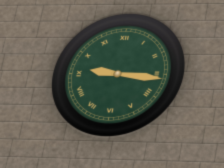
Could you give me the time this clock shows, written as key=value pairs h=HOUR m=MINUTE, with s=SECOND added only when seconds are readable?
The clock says h=9 m=16
